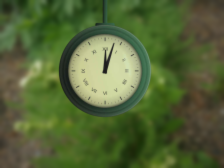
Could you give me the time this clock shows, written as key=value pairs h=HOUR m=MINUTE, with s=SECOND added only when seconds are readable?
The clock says h=12 m=3
